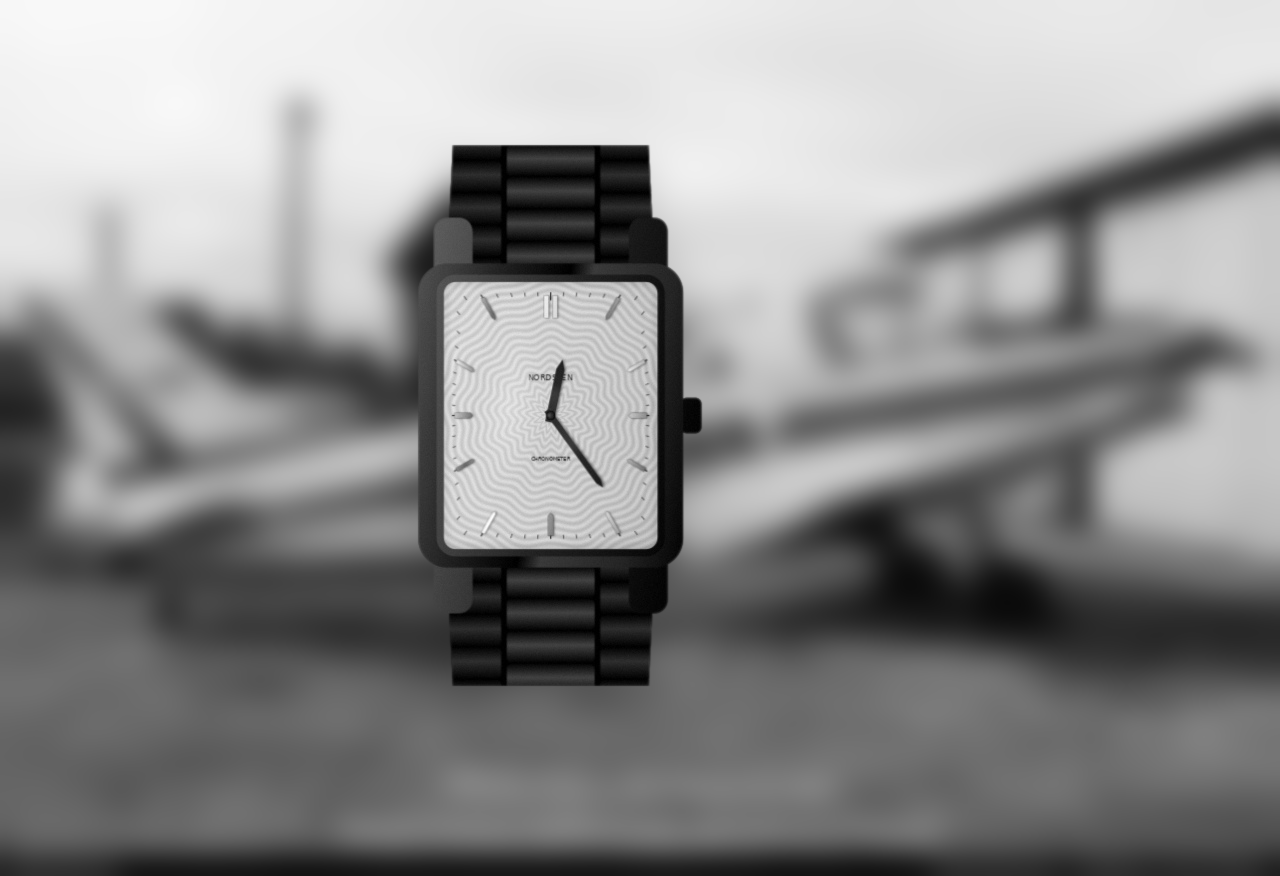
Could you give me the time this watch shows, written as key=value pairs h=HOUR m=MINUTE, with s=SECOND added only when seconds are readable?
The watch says h=12 m=24
